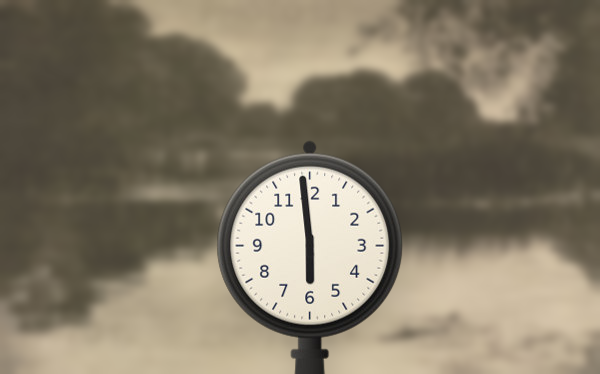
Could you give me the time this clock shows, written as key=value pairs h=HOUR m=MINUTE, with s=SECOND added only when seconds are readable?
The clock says h=5 m=59
